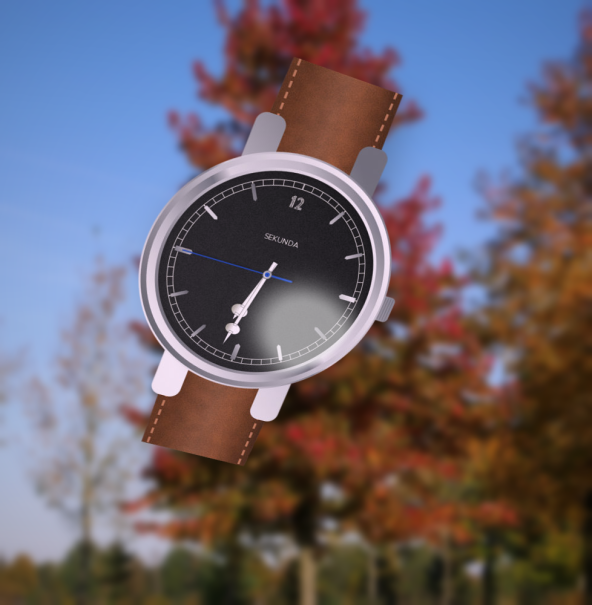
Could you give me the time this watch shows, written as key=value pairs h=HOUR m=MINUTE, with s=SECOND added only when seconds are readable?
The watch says h=6 m=31 s=45
